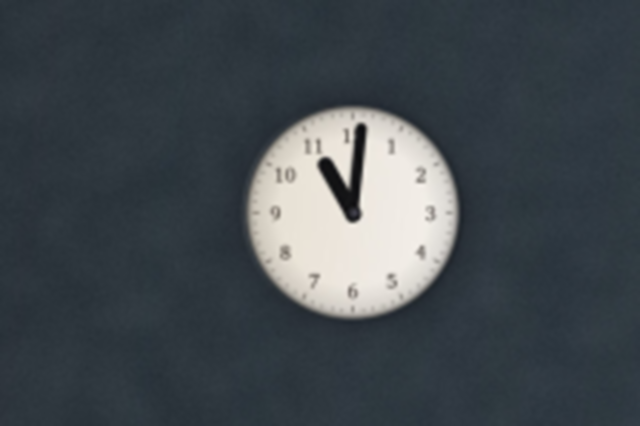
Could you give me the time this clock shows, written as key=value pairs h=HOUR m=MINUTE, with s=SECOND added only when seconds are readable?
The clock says h=11 m=1
